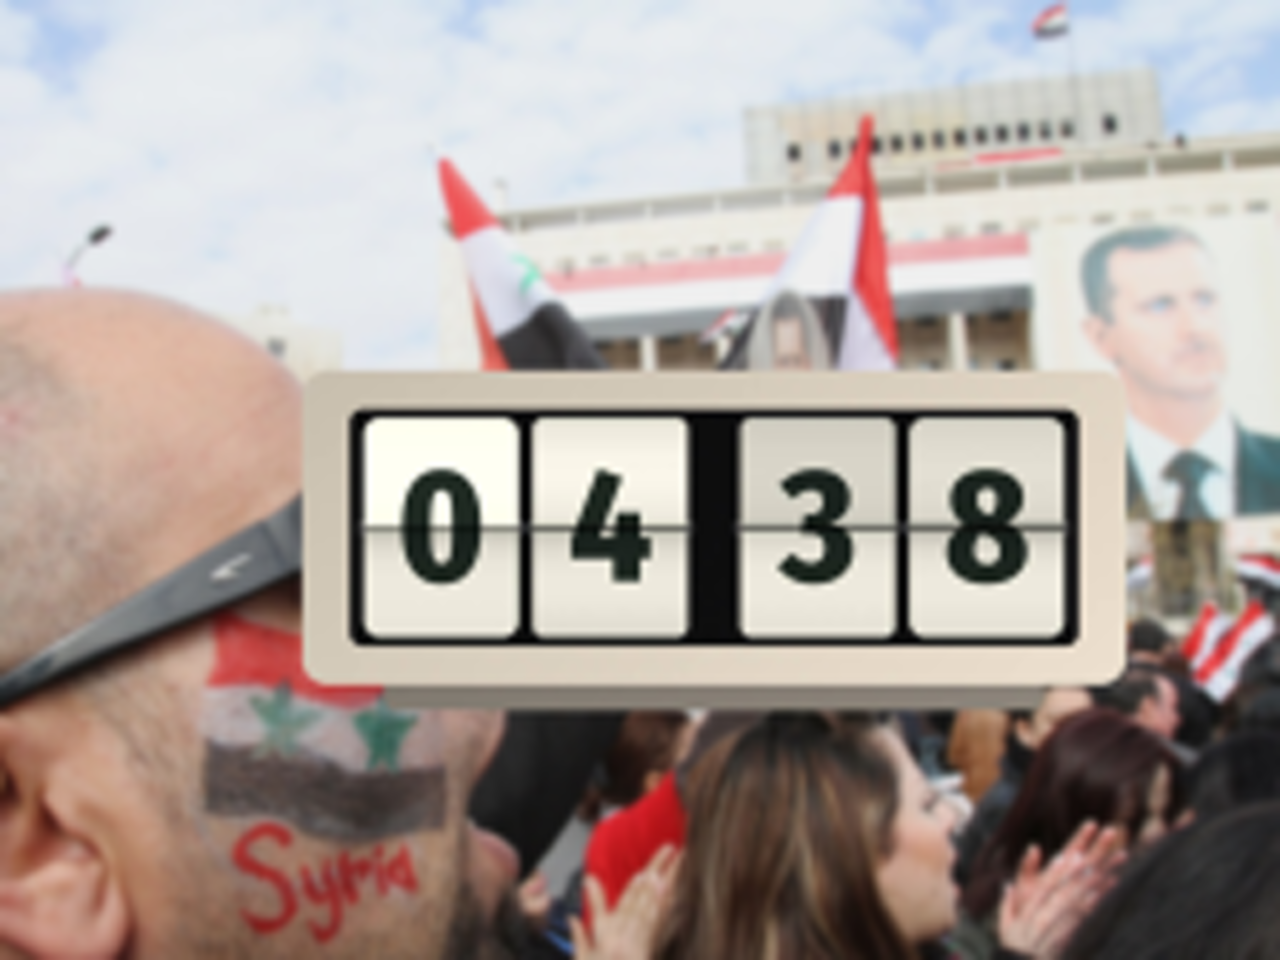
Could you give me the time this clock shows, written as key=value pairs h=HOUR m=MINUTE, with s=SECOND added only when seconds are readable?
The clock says h=4 m=38
